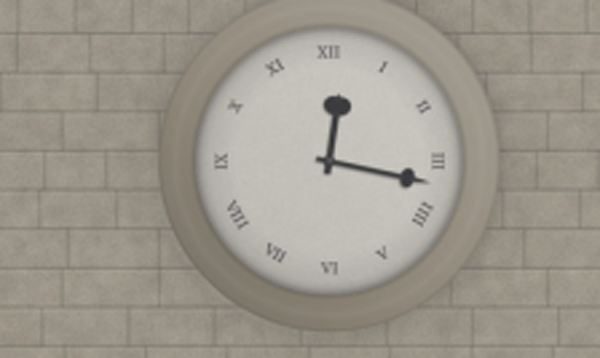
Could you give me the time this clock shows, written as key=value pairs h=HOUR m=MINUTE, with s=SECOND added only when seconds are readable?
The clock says h=12 m=17
